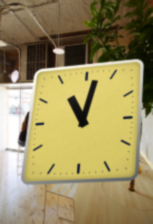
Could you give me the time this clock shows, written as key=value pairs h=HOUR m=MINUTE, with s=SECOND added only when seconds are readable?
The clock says h=11 m=2
